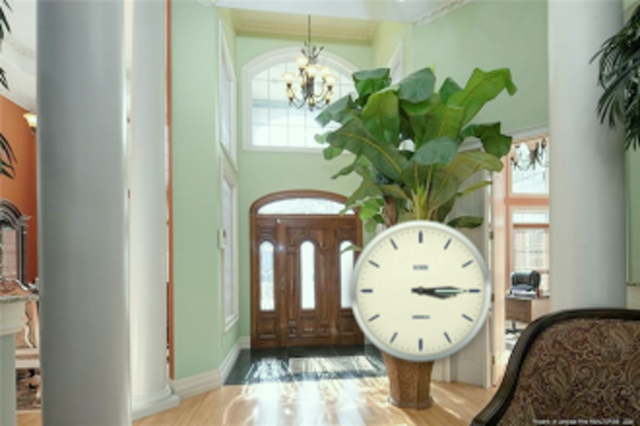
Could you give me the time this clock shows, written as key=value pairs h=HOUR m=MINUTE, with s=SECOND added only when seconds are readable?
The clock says h=3 m=15
